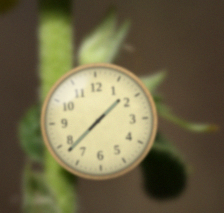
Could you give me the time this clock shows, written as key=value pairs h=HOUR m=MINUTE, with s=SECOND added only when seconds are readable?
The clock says h=1 m=38
